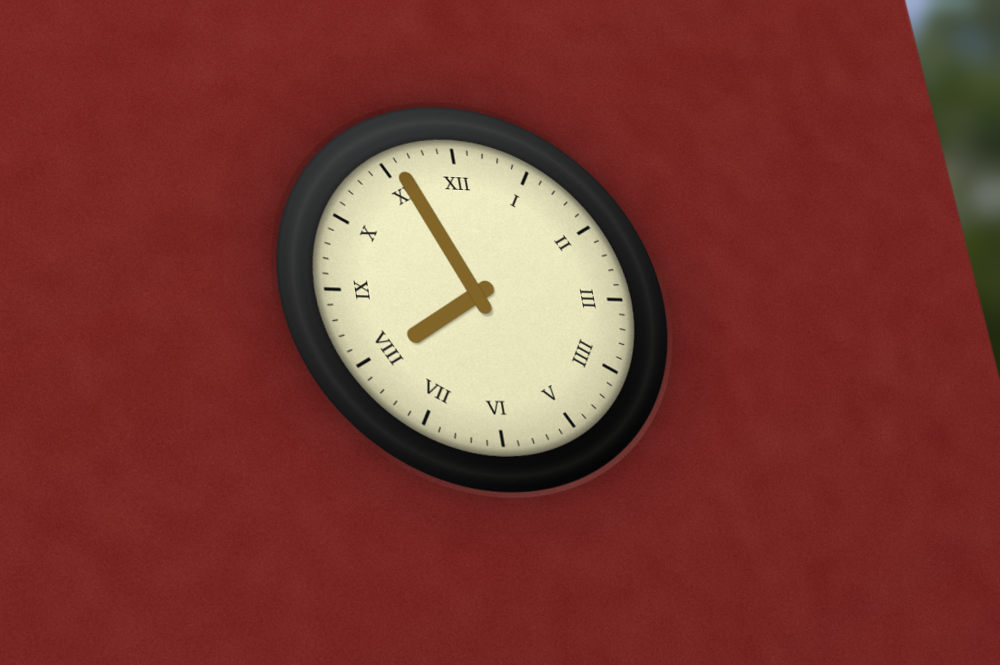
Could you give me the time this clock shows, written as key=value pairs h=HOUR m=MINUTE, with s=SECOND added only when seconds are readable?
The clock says h=7 m=56
